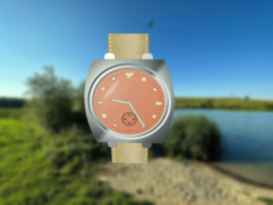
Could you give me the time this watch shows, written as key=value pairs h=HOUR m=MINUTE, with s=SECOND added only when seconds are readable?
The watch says h=9 m=25
